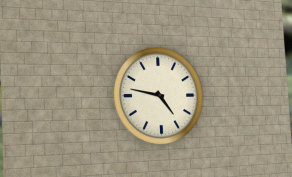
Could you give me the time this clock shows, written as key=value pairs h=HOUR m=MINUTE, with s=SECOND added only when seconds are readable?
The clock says h=4 m=47
